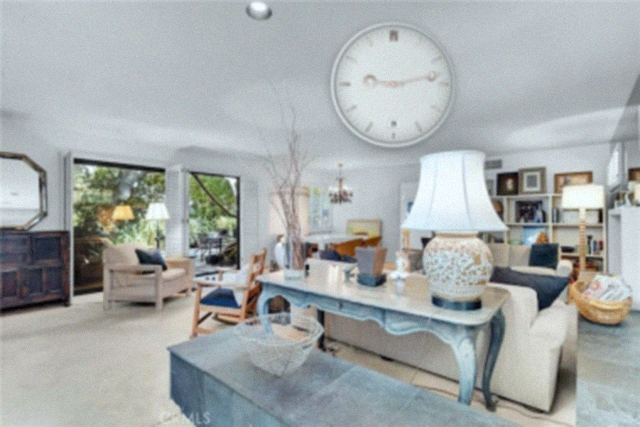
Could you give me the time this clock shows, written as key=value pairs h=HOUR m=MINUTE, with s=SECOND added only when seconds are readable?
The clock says h=9 m=13
